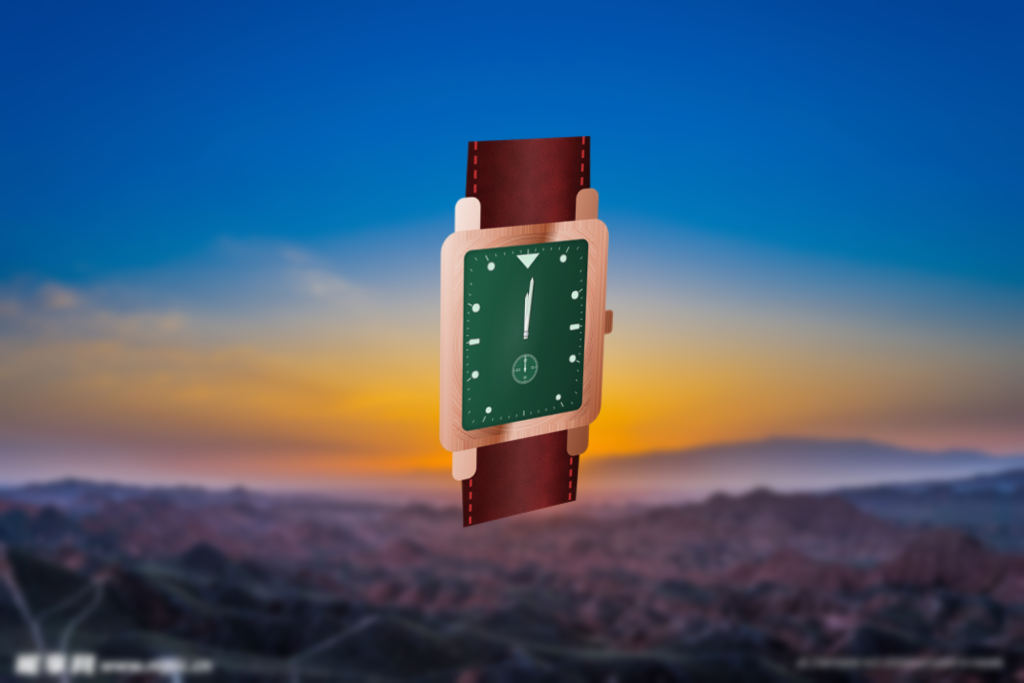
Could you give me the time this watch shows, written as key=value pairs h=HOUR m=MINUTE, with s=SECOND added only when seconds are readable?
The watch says h=12 m=1
